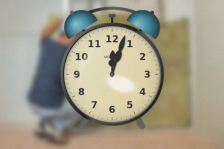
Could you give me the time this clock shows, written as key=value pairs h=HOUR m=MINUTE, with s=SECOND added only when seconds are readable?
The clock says h=12 m=3
